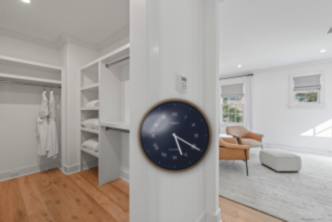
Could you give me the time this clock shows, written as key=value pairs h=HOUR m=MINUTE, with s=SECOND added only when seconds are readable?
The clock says h=5 m=20
